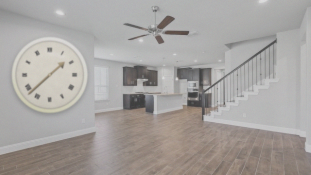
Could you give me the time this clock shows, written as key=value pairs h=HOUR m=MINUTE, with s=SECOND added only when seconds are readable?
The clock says h=1 m=38
